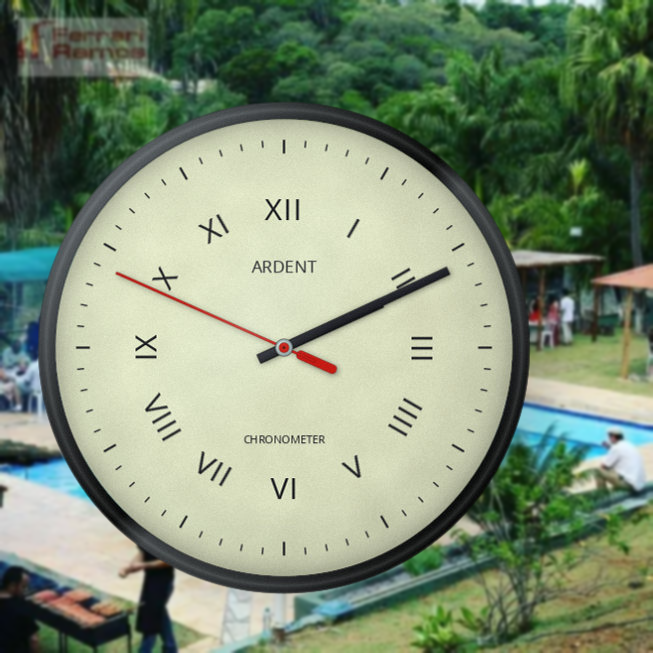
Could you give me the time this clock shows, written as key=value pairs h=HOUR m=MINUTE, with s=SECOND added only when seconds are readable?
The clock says h=2 m=10 s=49
